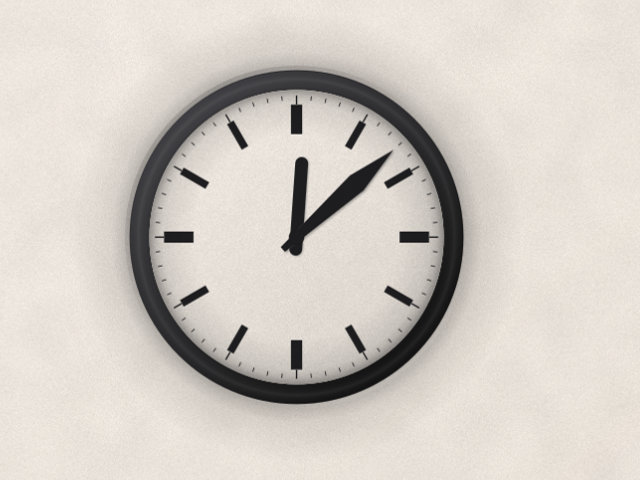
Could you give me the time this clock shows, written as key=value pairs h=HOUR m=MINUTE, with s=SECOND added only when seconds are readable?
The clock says h=12 m=8
